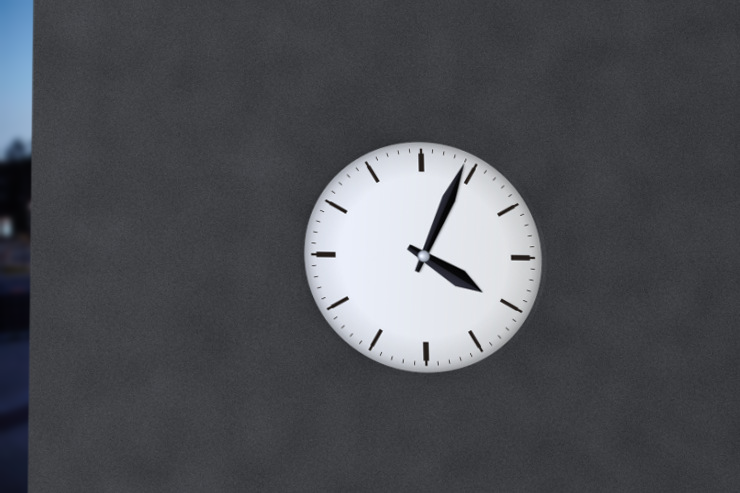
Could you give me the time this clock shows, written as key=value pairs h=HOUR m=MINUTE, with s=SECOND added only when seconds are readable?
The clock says h=4 m=4
